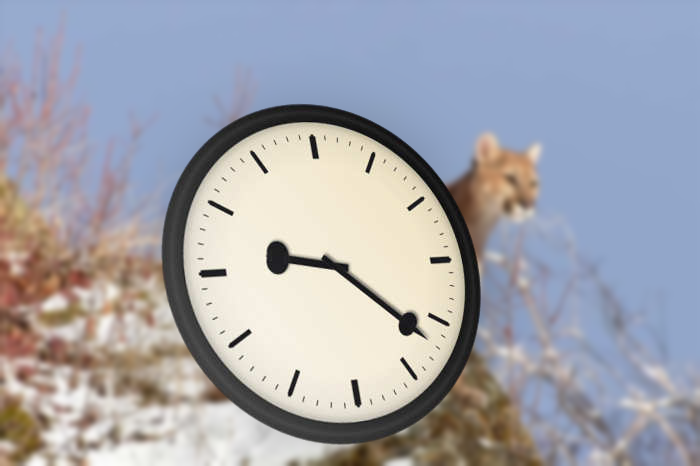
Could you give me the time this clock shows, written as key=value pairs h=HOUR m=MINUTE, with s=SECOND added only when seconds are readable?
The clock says h=9 m=22
